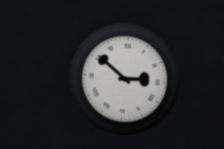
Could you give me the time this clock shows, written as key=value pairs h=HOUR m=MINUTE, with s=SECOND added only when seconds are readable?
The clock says h=2 m=51
